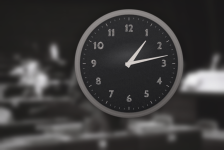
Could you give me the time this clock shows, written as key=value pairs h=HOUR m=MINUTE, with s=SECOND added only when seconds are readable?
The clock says h=1 m=13
